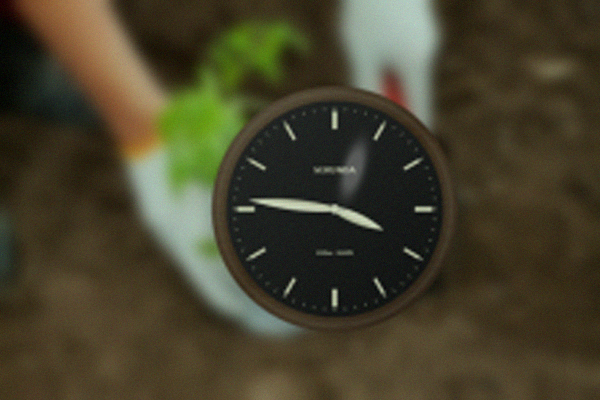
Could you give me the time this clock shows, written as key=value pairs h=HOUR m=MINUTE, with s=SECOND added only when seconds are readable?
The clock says h=3 m=46
